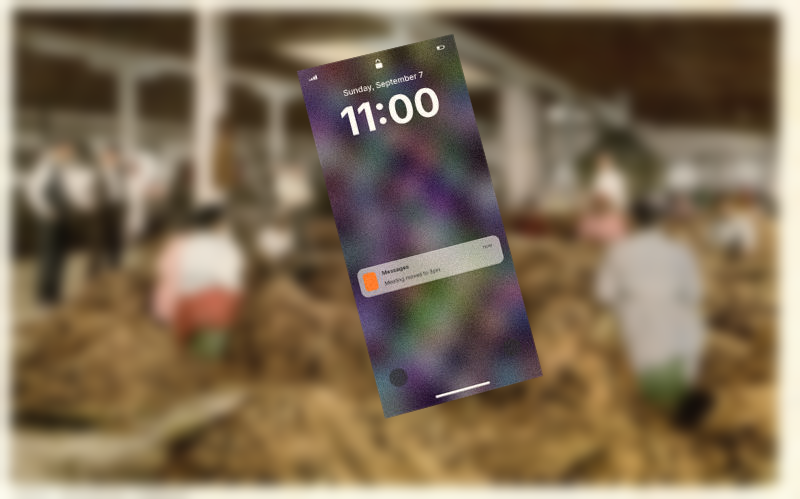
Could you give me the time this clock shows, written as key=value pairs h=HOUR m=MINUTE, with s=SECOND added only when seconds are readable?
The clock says h=11 m=0
